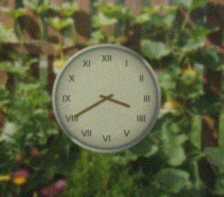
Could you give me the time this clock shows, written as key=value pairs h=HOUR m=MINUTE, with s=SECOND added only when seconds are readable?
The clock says h=3 m=40
